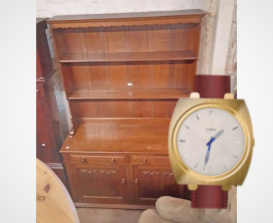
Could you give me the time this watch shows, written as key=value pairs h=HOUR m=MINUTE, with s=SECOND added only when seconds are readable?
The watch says h=1 m=32
